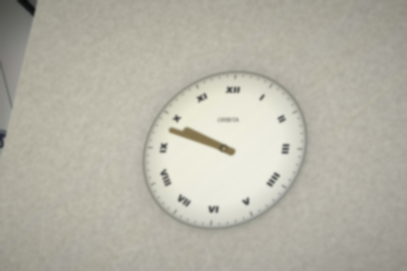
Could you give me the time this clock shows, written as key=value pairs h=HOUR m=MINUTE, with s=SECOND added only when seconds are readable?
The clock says h=9 m=48
